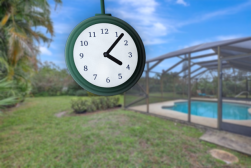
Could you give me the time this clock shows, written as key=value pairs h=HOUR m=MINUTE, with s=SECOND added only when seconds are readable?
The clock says h=4 m=7
